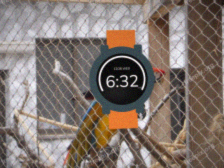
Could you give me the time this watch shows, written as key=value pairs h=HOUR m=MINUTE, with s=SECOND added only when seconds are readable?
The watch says h=6 m=32
